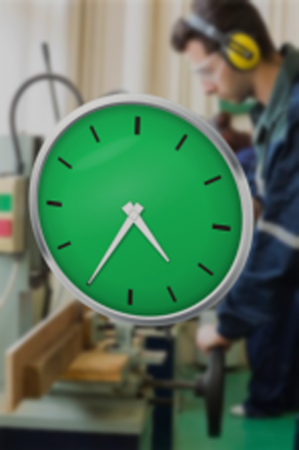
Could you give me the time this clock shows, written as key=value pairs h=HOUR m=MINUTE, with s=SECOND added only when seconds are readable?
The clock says h=4 m=35
